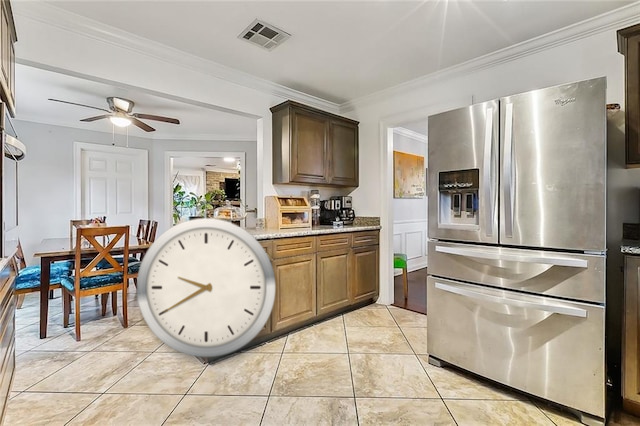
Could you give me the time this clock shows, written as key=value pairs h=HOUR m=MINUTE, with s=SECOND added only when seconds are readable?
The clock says h=9 m=40
